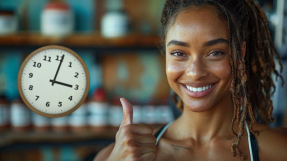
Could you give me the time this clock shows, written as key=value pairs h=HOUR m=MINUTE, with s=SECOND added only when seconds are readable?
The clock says h=3 m=1
